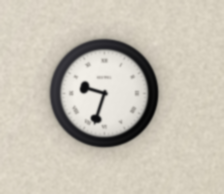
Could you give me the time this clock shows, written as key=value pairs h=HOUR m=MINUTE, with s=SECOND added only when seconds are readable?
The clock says h=9 m=33
